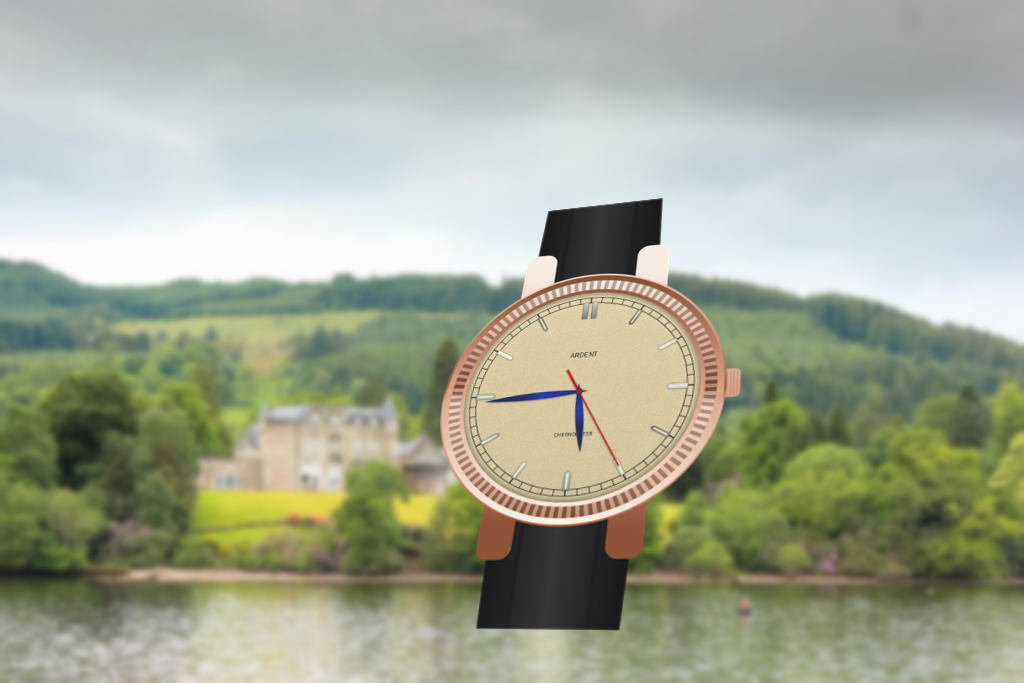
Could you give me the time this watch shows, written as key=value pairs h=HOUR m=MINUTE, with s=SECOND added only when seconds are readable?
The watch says h=5 m=44 s=25
